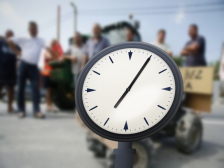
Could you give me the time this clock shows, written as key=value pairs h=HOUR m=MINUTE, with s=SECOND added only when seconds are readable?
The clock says h=7 m=5
